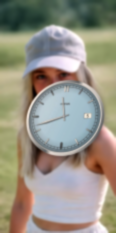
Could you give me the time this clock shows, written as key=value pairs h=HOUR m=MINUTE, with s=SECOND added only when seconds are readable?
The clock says h=11 m=42
